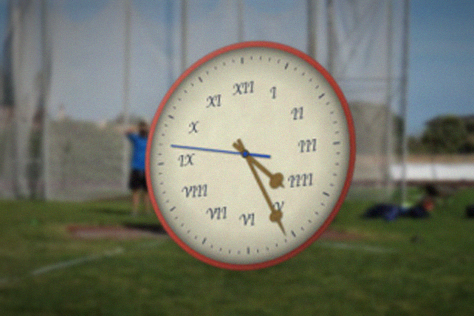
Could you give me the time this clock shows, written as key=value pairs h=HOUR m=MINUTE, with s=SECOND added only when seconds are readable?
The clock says h=4 m=25 s=47
